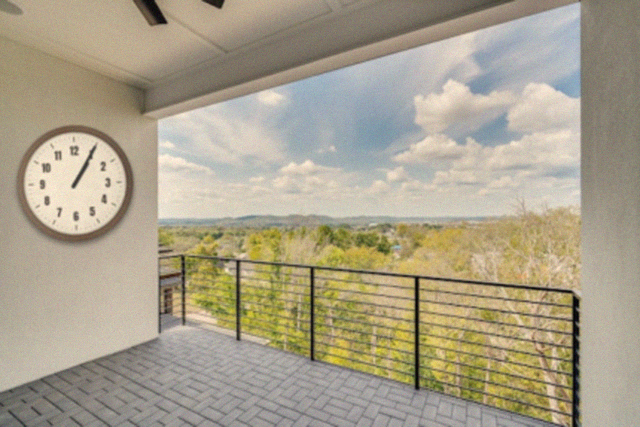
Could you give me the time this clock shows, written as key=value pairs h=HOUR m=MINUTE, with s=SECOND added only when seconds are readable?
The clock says h=1 m=5
